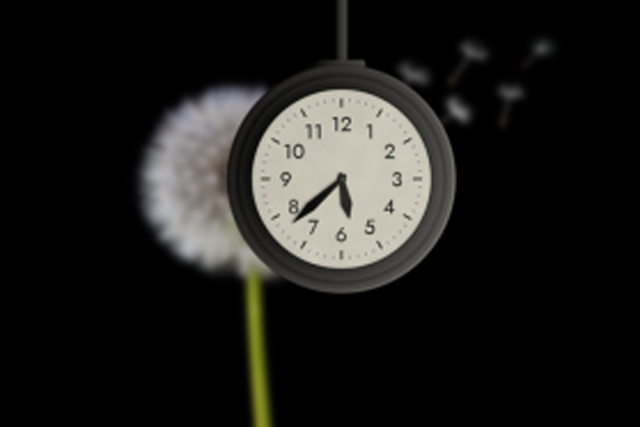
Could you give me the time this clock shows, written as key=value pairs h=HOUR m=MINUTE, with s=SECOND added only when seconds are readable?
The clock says h=5 m=38
